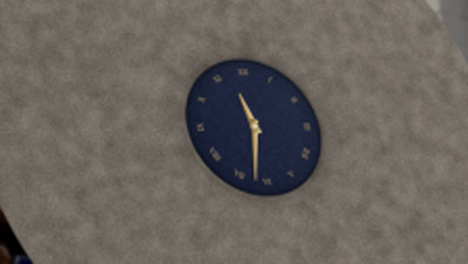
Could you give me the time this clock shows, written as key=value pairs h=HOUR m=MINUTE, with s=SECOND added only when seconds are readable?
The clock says h=11 m=32
